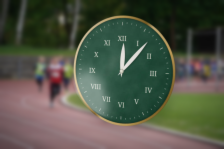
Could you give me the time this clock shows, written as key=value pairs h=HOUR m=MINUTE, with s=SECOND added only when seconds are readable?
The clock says h=12 m=7
